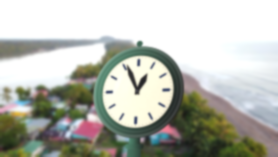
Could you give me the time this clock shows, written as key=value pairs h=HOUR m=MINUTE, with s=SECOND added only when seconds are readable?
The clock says h=12 m=56
